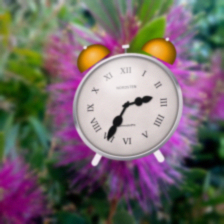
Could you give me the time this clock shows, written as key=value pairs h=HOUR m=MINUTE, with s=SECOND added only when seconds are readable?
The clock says h=2 m=35
